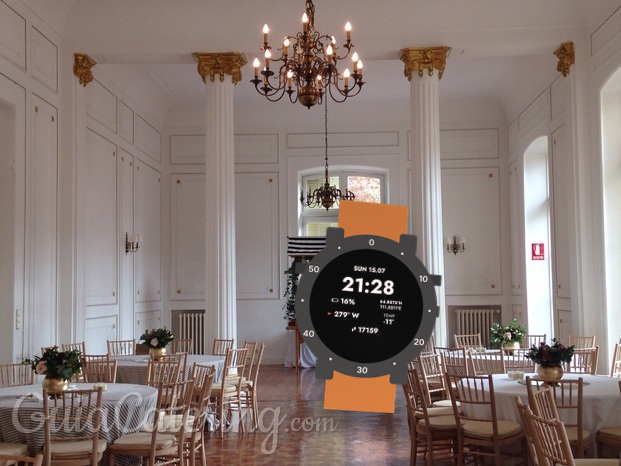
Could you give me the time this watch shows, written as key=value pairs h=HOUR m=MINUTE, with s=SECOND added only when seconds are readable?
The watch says h=21 m=28
